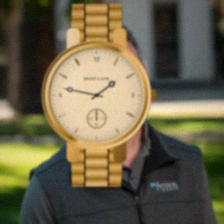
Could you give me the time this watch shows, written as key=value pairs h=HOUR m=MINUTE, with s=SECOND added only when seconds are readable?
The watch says h=1 m=47
